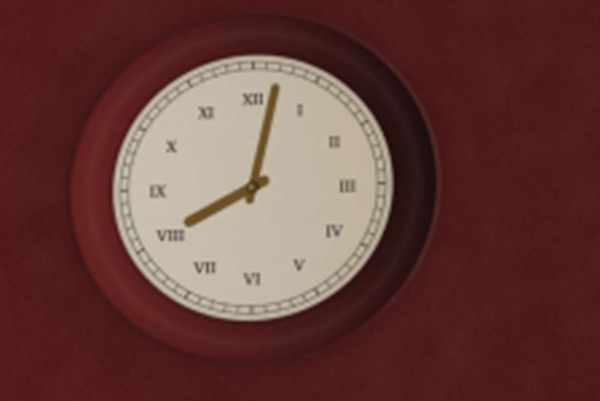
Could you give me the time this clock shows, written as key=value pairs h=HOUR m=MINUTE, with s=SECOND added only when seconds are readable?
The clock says h=8 m=2
